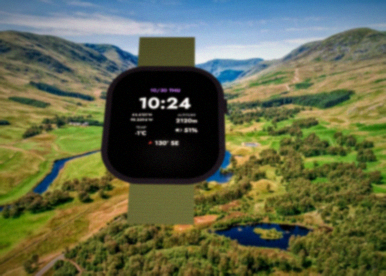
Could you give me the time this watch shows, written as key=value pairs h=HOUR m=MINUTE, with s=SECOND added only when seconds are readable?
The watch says h=10 m=24
